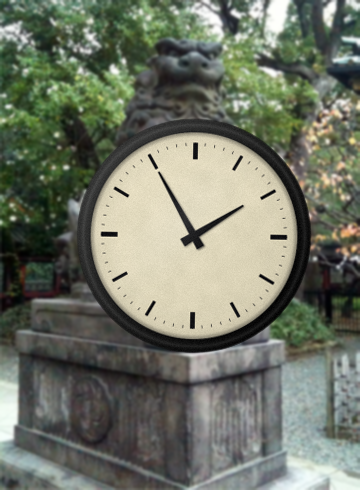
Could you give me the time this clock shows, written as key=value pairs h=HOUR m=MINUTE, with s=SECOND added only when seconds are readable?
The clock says h=1 m=55
